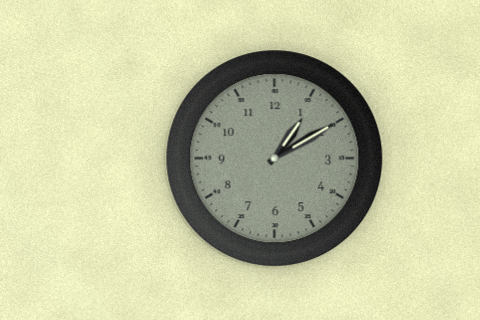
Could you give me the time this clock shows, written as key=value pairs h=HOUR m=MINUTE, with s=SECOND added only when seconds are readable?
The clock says h=1 m=10
